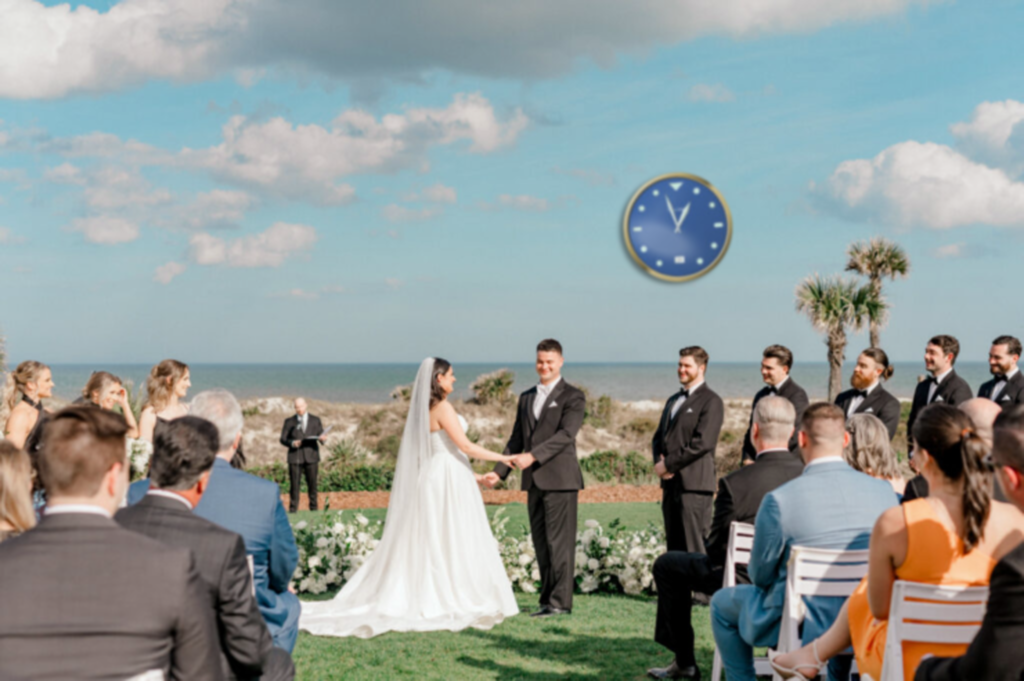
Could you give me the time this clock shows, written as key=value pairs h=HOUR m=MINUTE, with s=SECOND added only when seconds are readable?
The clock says h=12 m=57
